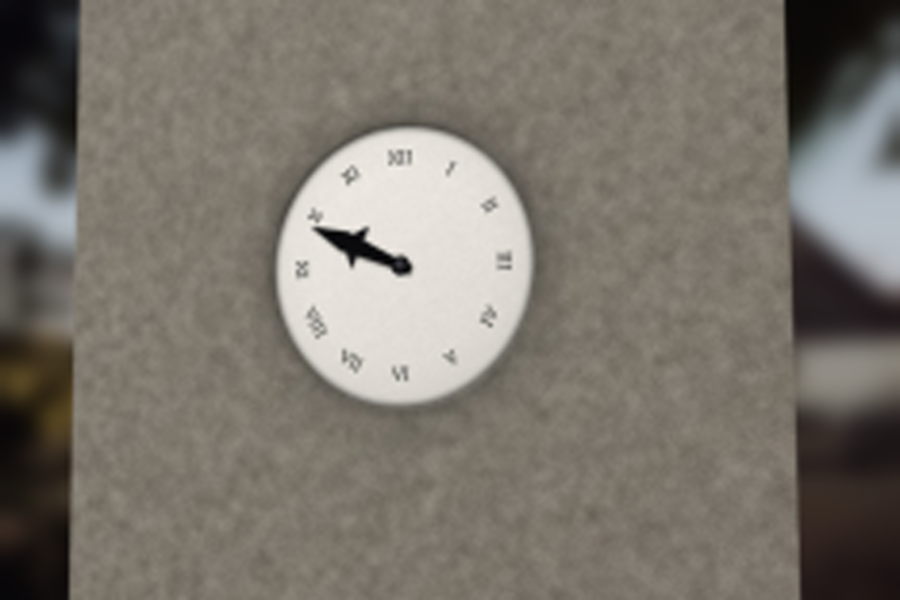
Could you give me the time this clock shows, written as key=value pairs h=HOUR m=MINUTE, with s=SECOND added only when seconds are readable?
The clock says h=9 m=49
